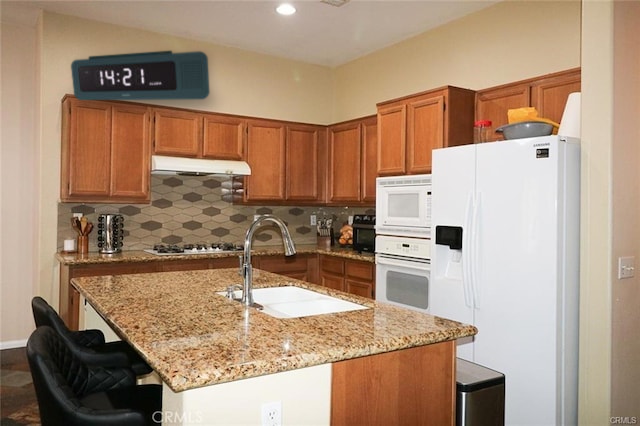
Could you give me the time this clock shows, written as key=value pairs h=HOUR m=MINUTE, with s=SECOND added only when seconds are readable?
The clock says h=14 m=21
